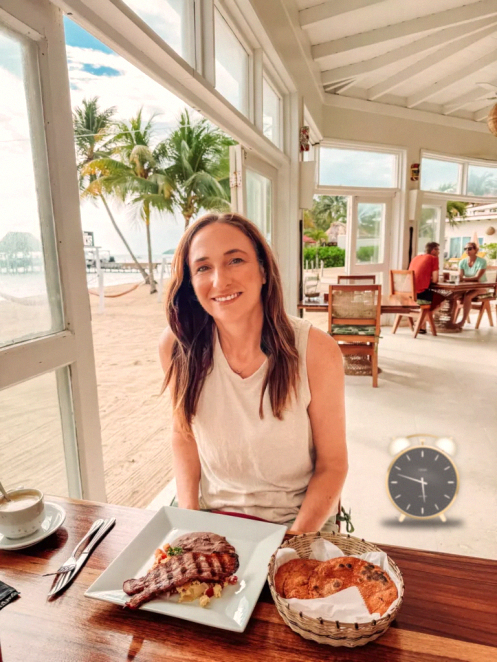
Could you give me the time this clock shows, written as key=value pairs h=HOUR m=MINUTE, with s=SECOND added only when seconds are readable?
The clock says h=5 m=48
